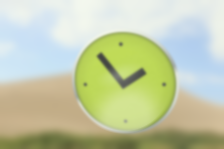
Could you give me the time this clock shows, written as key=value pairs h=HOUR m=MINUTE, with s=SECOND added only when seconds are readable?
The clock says h=1 m=54
